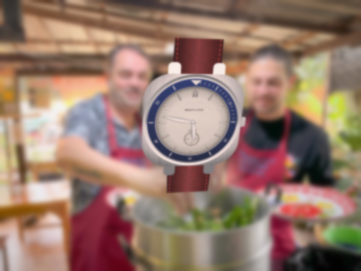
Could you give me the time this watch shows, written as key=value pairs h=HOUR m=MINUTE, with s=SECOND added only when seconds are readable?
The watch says h=5 m=47
